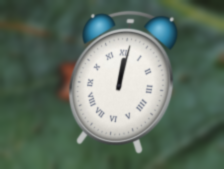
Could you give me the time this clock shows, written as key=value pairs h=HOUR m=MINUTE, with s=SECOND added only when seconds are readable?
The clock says h=12 m=1
